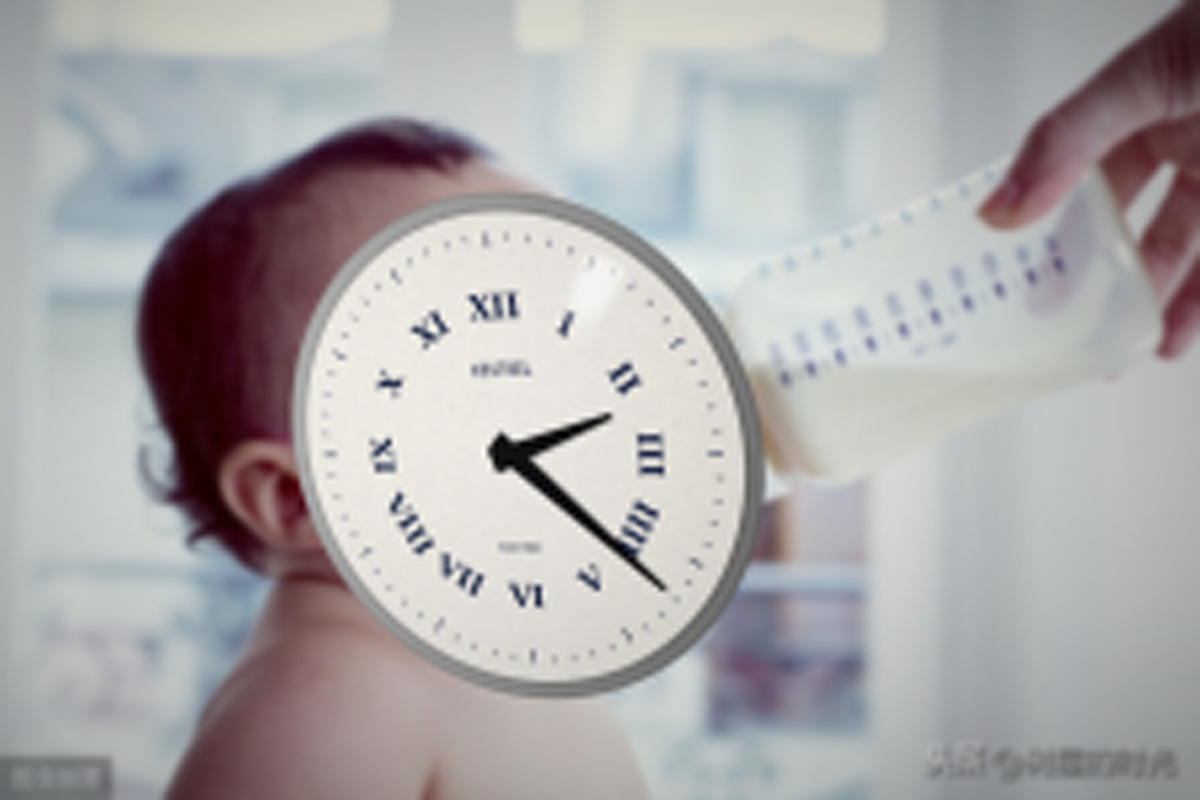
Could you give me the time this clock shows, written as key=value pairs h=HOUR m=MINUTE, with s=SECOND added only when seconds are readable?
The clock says h=2 m=22
